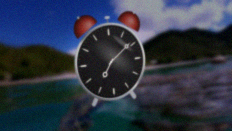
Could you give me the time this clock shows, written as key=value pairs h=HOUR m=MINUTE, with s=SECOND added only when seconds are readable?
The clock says h=7 m=9
